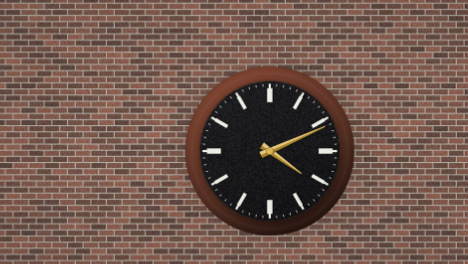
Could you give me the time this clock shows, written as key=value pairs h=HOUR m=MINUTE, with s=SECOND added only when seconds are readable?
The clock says h=4 m=11
